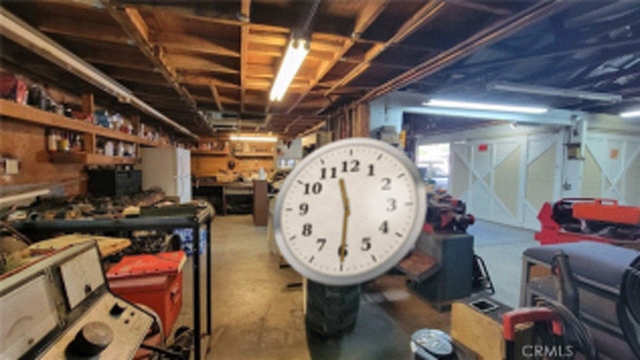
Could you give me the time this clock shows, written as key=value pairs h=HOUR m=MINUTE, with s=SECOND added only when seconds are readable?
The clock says h=11 m=30
